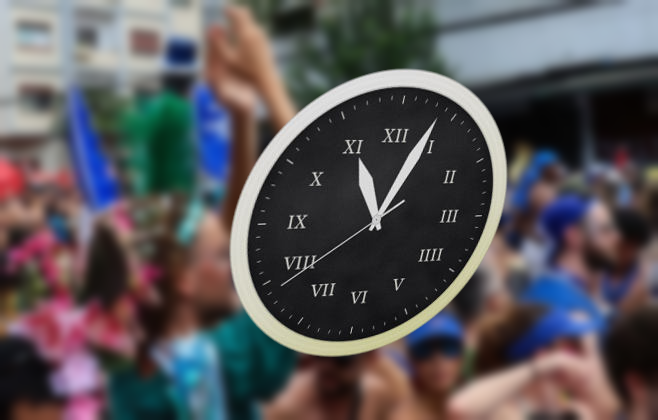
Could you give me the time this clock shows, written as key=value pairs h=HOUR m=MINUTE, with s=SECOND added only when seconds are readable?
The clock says h=11 m=3 s=39
